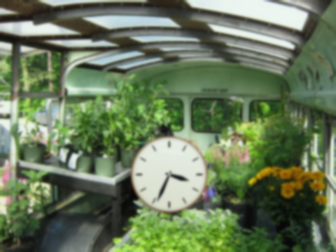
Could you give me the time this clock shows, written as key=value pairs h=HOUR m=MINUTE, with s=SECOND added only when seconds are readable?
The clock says h=3 m=34
